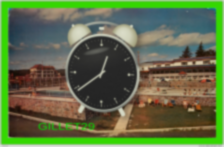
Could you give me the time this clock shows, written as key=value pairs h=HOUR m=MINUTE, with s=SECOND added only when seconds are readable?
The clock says h=12 m=39
